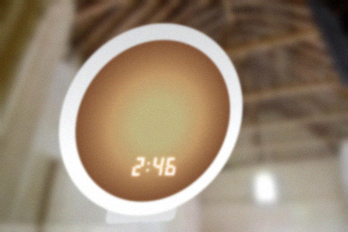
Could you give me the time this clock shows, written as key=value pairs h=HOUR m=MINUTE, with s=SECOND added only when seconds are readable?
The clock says h=2 m=46
